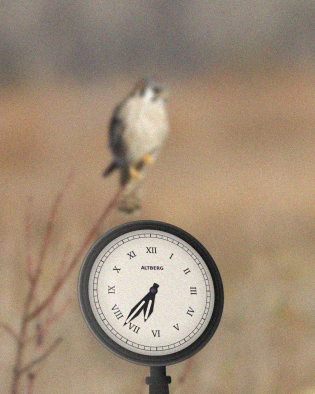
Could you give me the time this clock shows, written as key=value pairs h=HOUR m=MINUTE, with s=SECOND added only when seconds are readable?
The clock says h=6 m=37
